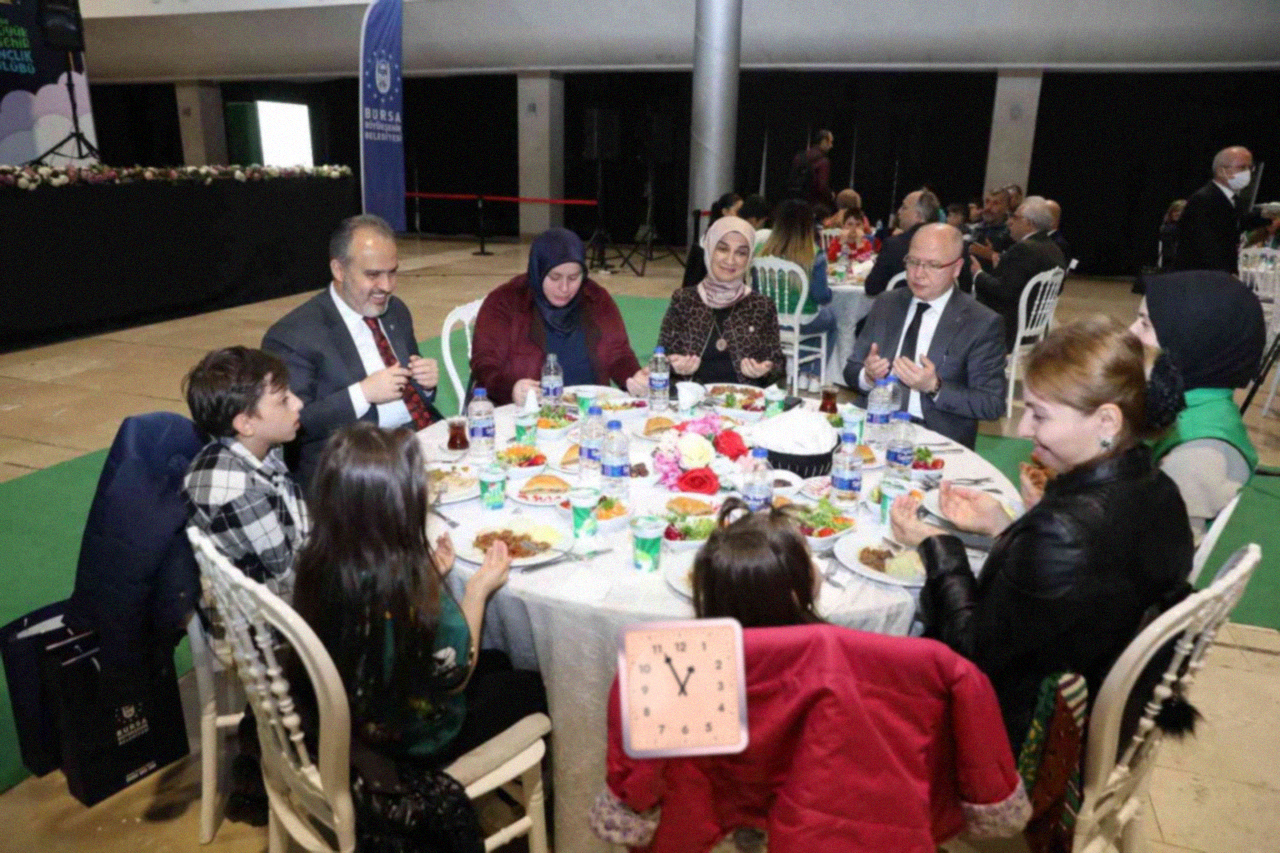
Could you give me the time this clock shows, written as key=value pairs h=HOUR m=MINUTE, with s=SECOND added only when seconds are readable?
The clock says h=12 m=56
